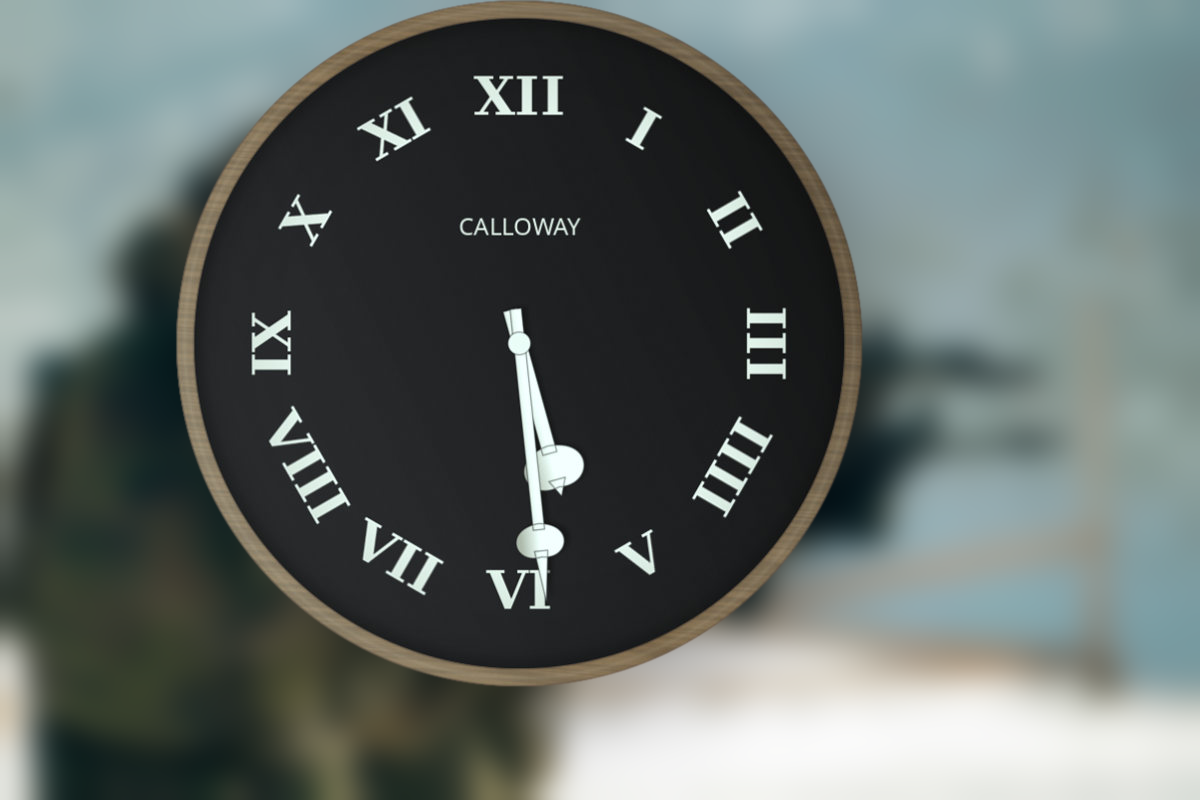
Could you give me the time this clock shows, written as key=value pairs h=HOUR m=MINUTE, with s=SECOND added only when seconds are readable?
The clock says h=5 m=29
